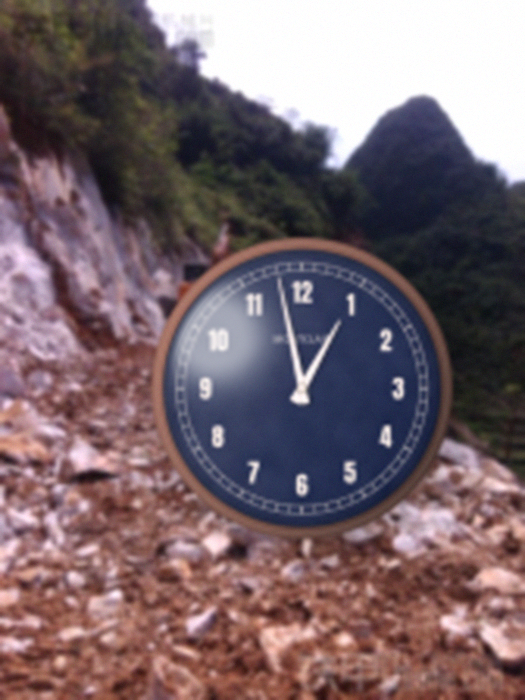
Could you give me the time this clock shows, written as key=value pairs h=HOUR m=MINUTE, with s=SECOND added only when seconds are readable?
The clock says h=12 m=58
